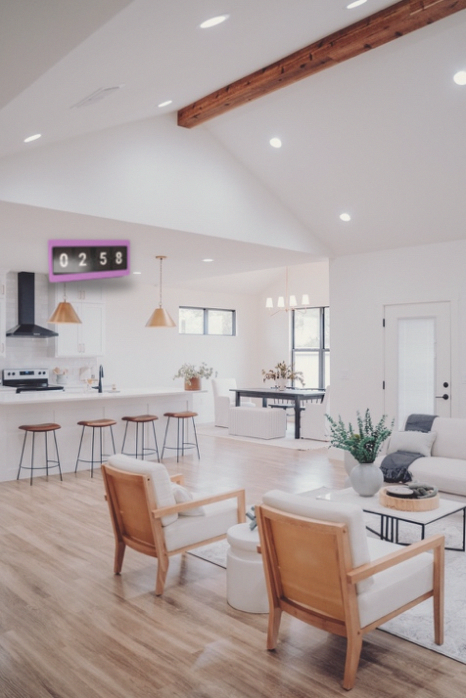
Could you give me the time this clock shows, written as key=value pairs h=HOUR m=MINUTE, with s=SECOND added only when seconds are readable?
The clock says h=2 m=58
